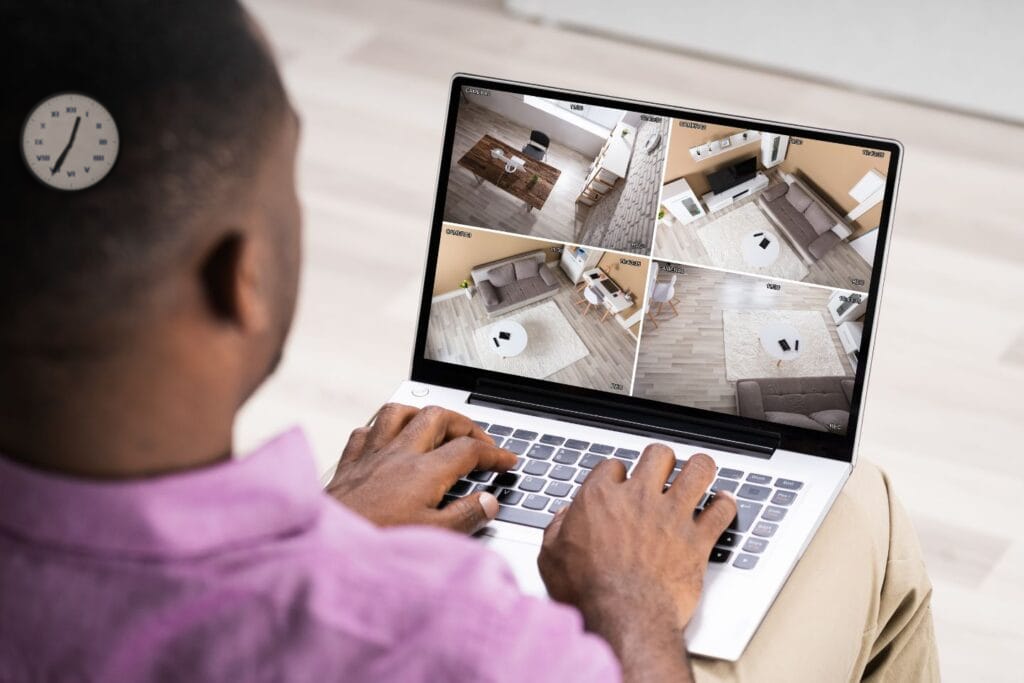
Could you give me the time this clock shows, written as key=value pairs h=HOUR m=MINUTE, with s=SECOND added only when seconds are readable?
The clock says h=12 m=35
